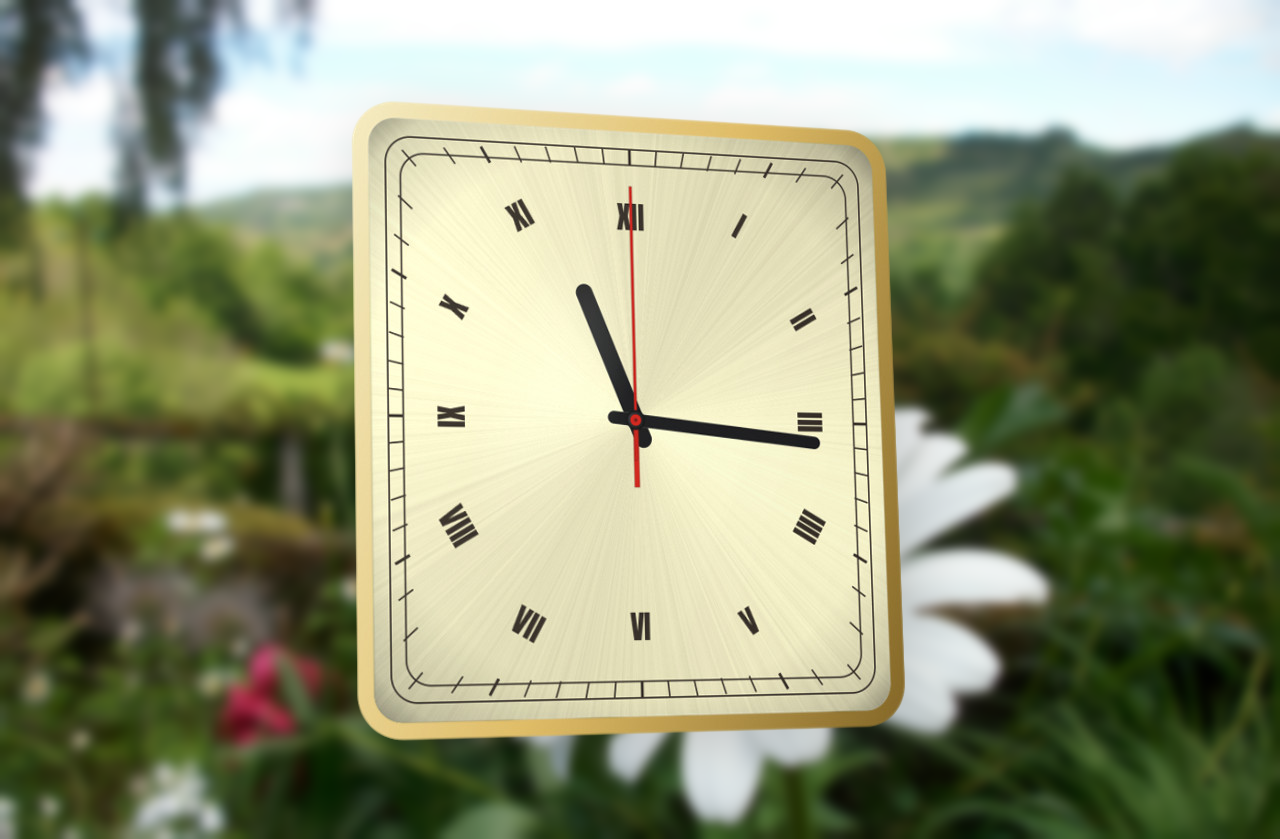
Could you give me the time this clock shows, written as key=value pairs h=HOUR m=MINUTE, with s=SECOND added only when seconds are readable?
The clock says h=11 m=16 s=0
